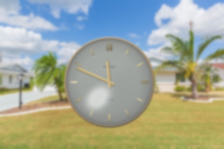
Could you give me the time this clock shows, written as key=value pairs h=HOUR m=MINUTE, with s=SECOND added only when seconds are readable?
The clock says h=11 m=49
